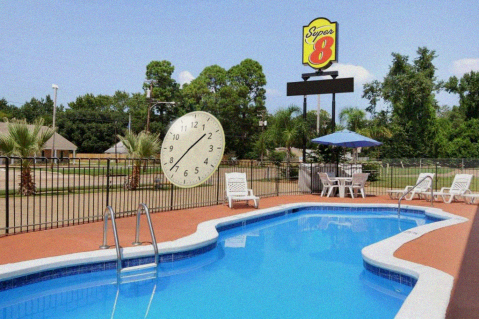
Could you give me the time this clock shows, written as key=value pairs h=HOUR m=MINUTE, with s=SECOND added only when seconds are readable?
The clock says h=1 m=37
